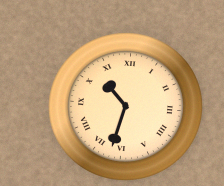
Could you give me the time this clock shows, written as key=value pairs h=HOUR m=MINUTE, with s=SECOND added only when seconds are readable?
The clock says h=10 m=32
